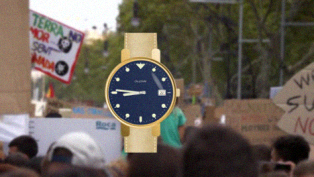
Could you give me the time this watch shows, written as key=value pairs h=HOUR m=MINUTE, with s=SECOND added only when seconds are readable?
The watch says h=8 m=46
